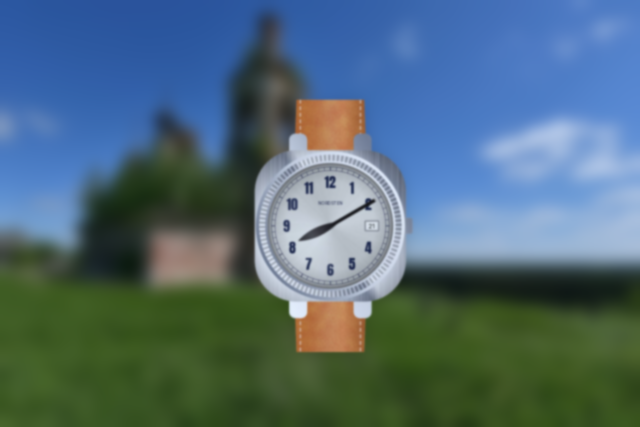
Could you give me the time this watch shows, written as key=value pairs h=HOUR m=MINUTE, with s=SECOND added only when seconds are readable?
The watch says h=8 m=10
